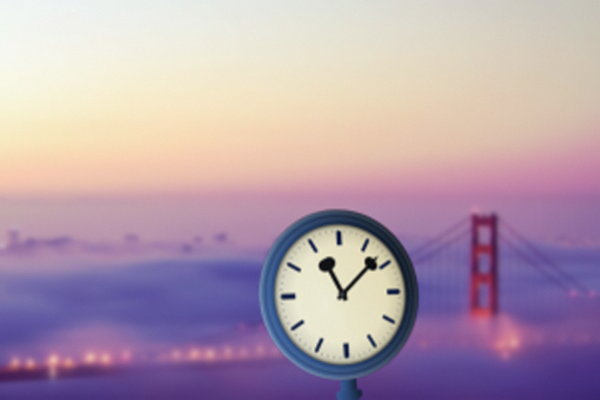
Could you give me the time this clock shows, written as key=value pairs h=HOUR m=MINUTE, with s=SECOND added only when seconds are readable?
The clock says h=11 m=8
